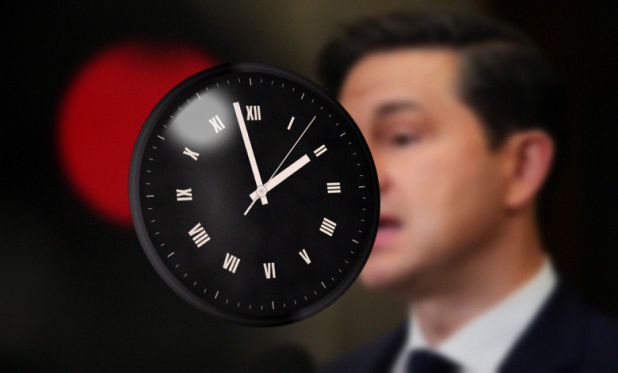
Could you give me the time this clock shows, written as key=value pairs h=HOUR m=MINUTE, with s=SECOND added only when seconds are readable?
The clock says h=1 m=58 s=7
